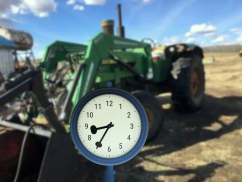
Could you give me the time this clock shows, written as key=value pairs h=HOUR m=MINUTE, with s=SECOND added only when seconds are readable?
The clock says h=8 m=35
